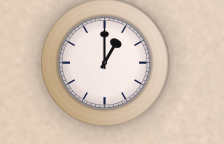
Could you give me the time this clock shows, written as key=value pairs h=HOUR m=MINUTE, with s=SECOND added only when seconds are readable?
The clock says h=1 m=0
